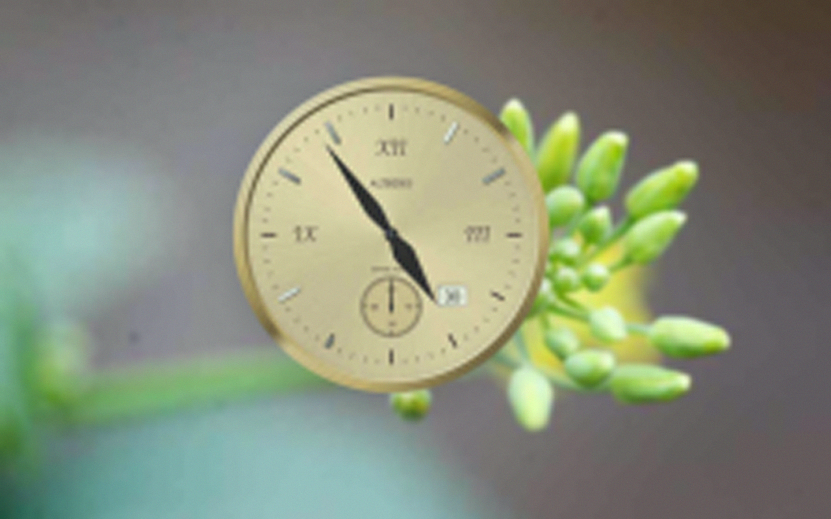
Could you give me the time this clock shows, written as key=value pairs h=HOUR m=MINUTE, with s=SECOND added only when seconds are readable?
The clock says h=4 m=54
